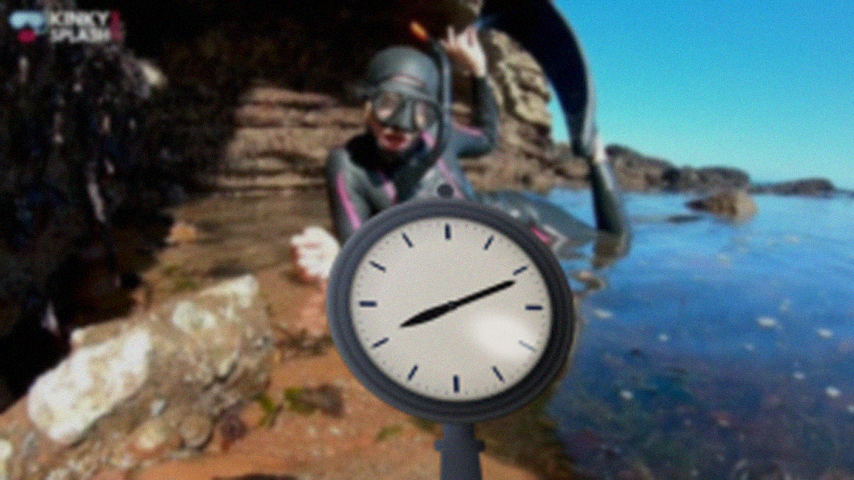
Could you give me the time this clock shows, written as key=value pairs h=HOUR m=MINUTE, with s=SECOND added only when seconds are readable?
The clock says h=8 m=11
